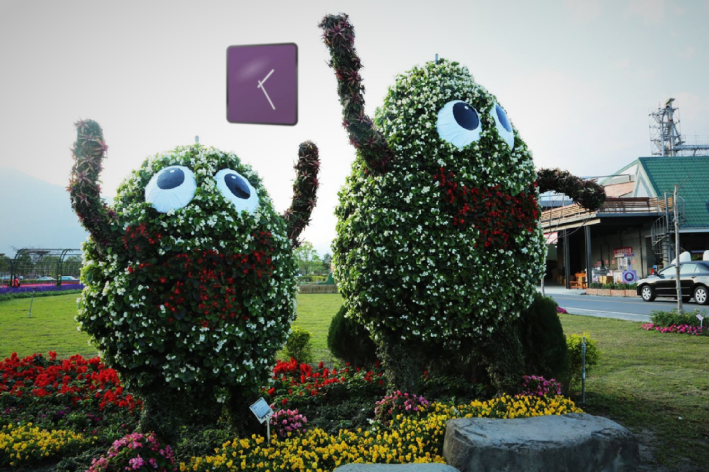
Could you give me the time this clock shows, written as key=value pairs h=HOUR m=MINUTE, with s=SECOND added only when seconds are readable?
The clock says h=1 m=25
